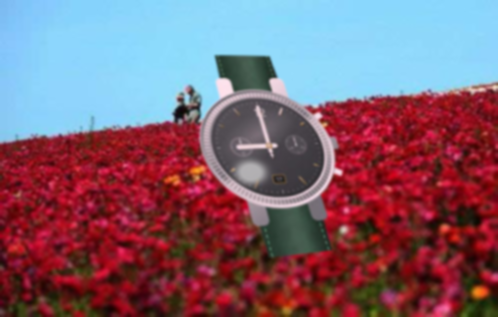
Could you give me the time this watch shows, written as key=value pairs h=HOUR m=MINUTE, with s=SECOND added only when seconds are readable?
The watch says h=9 m=0
